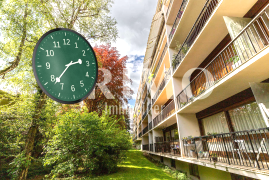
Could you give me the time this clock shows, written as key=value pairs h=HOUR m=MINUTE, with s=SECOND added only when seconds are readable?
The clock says h=2 m=38
